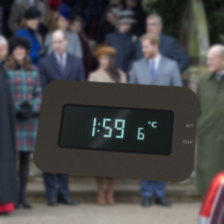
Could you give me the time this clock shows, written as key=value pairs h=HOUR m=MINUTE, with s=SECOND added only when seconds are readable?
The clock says h=1 m=59
